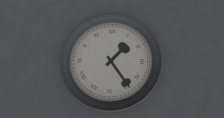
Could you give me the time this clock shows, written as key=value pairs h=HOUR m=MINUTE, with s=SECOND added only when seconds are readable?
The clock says h=1 m=24
